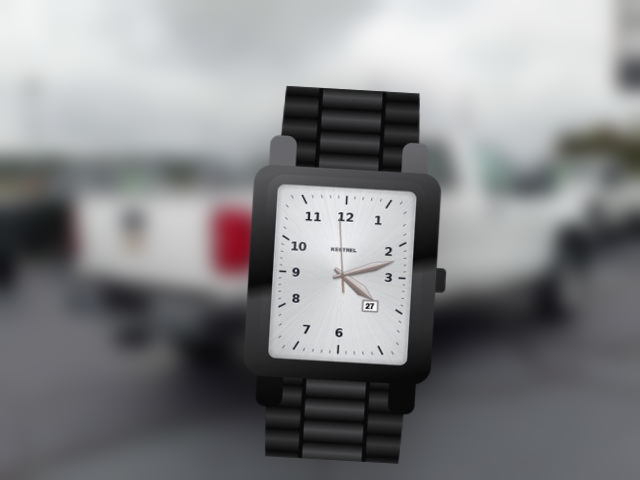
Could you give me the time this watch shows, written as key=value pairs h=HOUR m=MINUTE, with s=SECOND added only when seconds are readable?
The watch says h=4 m=11 s=59
